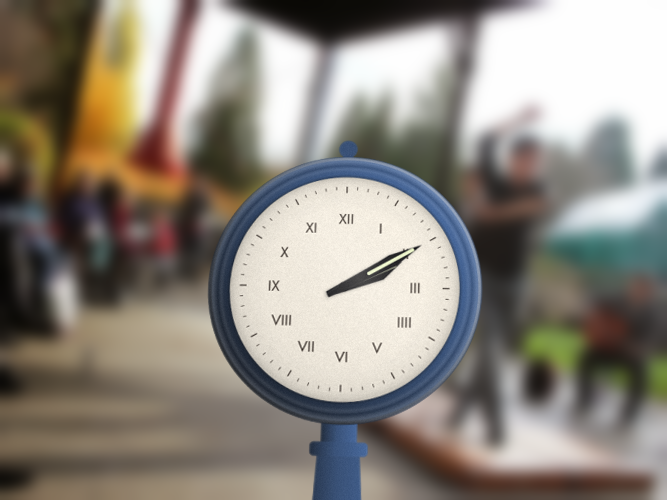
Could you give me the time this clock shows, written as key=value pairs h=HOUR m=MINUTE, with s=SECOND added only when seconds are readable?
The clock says h=2 m=10
